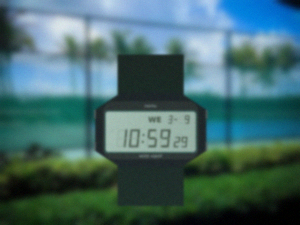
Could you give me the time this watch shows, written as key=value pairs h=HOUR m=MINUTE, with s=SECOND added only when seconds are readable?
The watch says h=10 m=59 s=29
